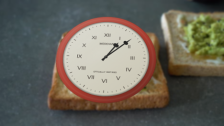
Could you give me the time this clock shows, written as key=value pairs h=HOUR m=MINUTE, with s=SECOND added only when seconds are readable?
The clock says h=1 m=8
